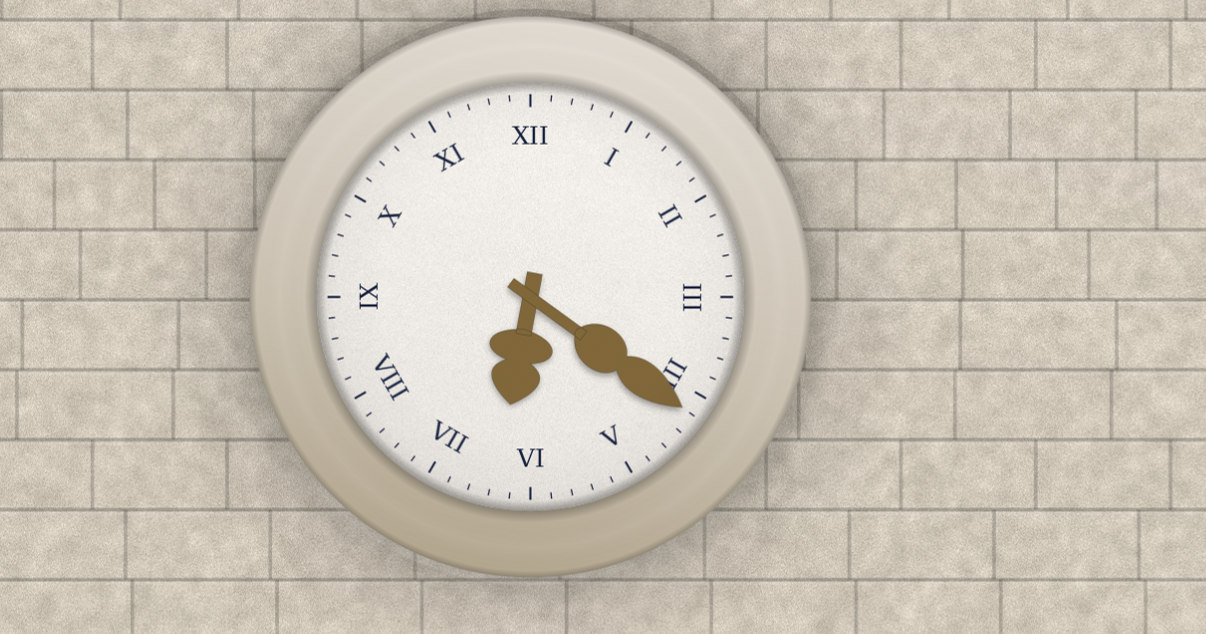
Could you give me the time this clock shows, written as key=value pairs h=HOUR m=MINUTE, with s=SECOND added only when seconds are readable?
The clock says h=6 m=21
